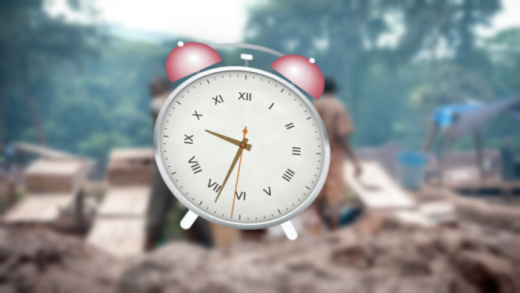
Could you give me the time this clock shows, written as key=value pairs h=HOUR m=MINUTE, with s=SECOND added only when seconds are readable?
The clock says h=9 m=33 s=31
